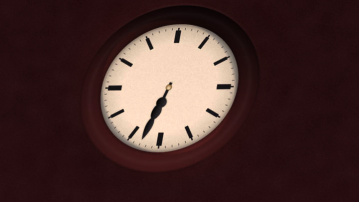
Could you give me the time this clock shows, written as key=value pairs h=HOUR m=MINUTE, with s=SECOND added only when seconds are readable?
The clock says h=6 m=33
